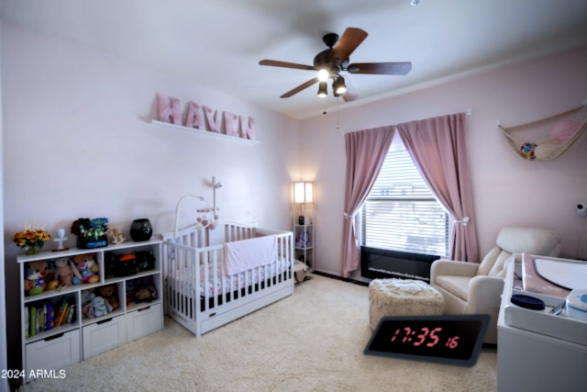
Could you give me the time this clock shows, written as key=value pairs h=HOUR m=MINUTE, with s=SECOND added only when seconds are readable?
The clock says h=17 m=35
